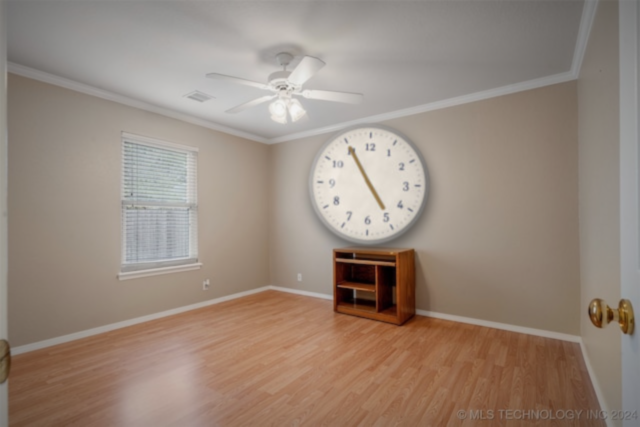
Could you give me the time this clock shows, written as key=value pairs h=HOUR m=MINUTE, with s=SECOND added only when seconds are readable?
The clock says h=4 m=55
